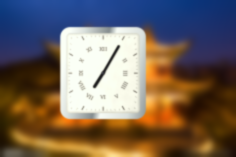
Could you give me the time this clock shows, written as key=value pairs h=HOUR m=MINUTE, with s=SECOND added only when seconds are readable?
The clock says h=7 m=5
